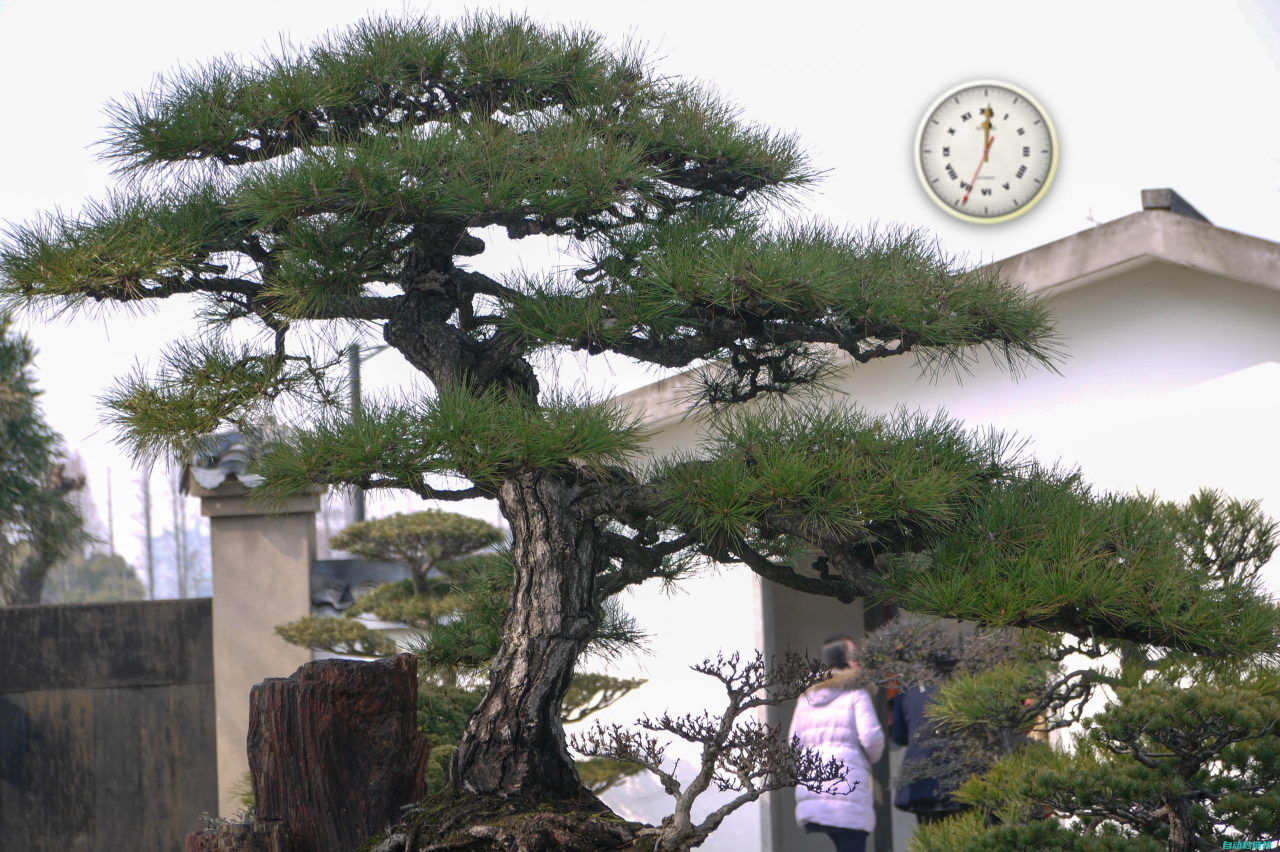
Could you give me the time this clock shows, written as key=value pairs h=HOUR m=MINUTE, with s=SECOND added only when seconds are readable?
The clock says h=12 m=0 s=34
